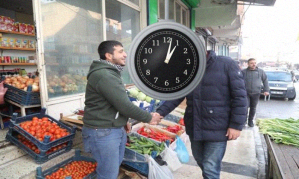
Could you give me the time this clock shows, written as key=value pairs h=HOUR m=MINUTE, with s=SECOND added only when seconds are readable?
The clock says h=1 m=2
